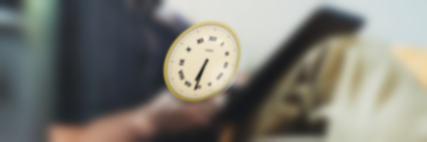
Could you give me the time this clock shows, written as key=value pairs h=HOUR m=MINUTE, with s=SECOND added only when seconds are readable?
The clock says h=6 m=31
